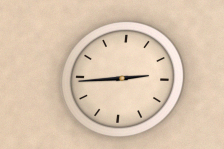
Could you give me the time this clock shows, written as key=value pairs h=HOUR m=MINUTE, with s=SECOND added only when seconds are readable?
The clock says h=2 m=44
